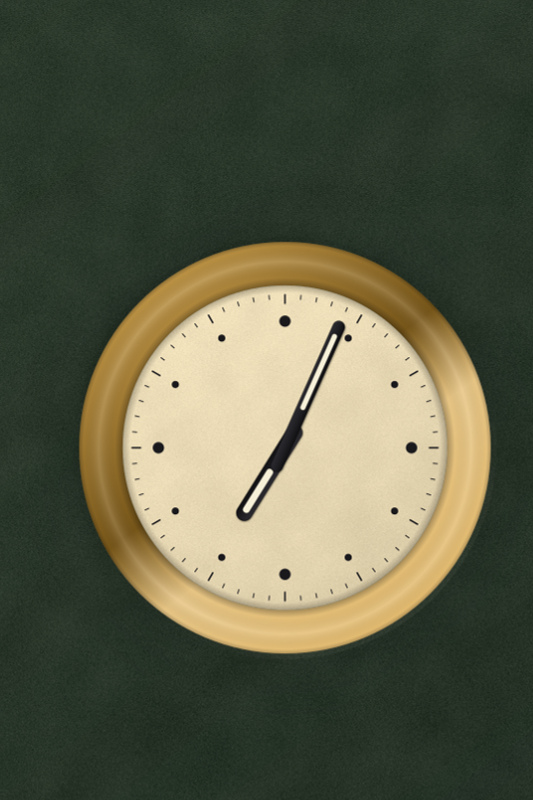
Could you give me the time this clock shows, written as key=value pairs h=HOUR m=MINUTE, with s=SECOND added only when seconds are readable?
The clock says h=7 m=4
